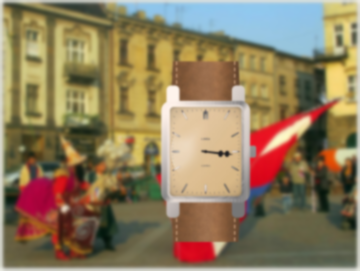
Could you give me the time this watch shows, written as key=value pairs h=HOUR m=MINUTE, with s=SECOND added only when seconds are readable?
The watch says h=3 m=16
